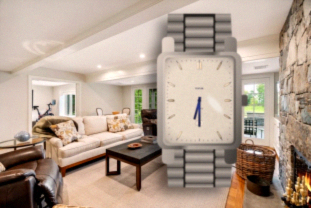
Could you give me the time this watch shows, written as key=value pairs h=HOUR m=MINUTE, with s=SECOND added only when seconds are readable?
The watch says h=6 m=30
